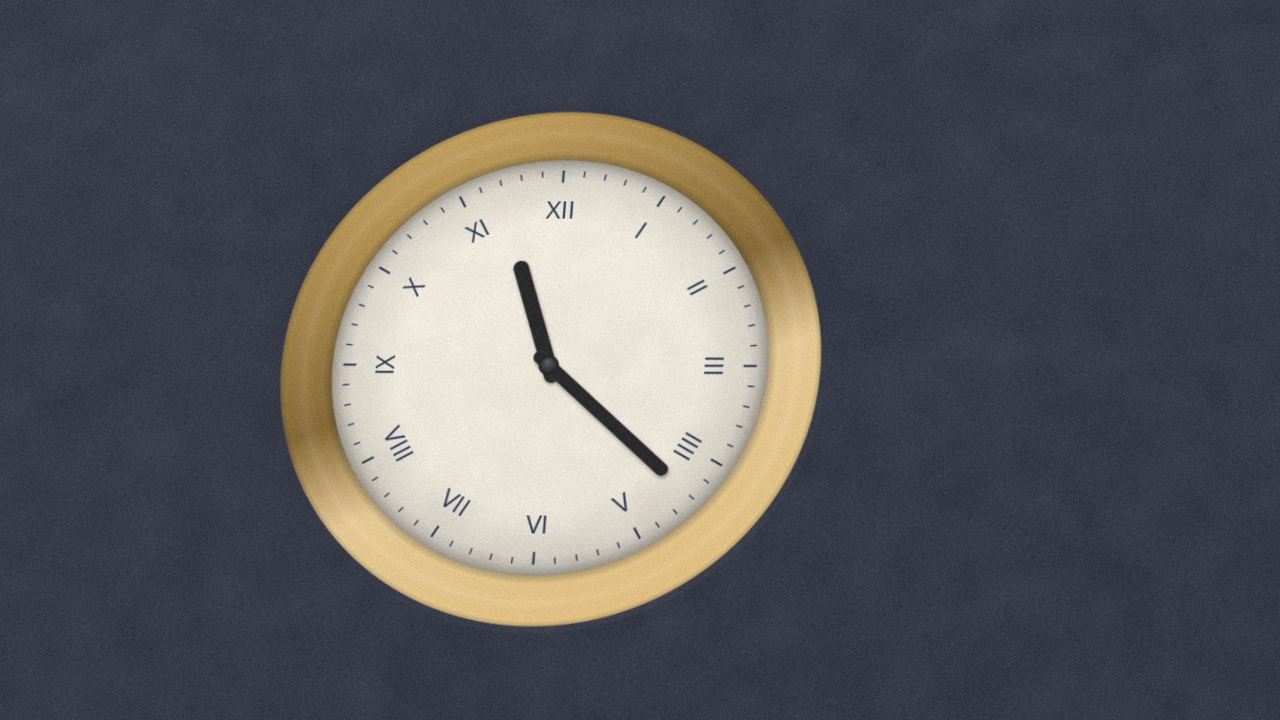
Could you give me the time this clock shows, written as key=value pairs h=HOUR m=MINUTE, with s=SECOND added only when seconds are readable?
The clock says h=11 m=22
